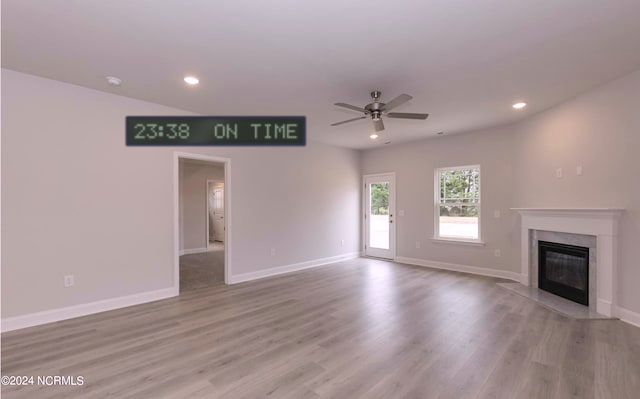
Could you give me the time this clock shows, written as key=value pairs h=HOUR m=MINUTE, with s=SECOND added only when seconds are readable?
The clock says h=23 m=38
